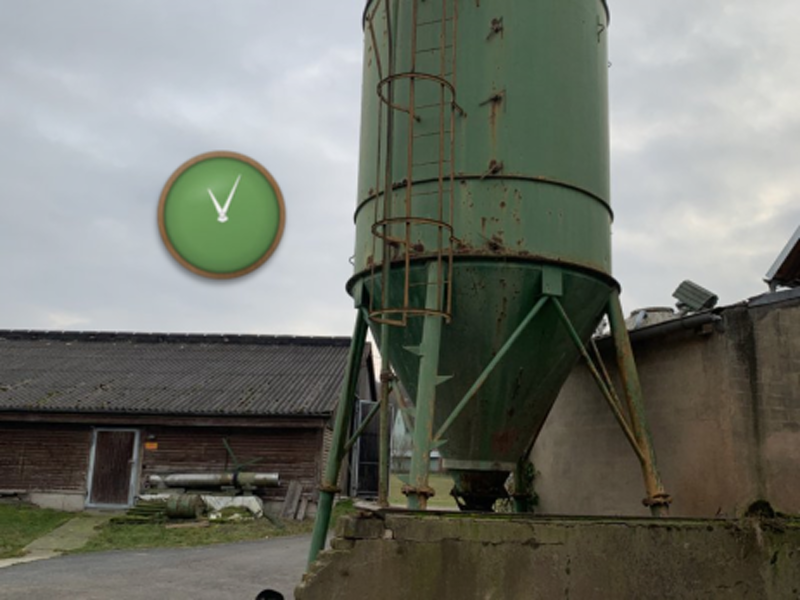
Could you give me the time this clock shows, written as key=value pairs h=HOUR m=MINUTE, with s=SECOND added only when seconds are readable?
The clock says h=11 m=4
